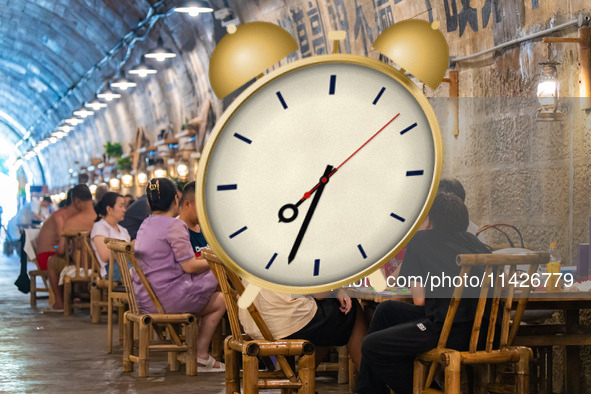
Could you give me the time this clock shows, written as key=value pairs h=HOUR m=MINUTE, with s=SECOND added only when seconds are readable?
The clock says h=7 m=33 s=8
